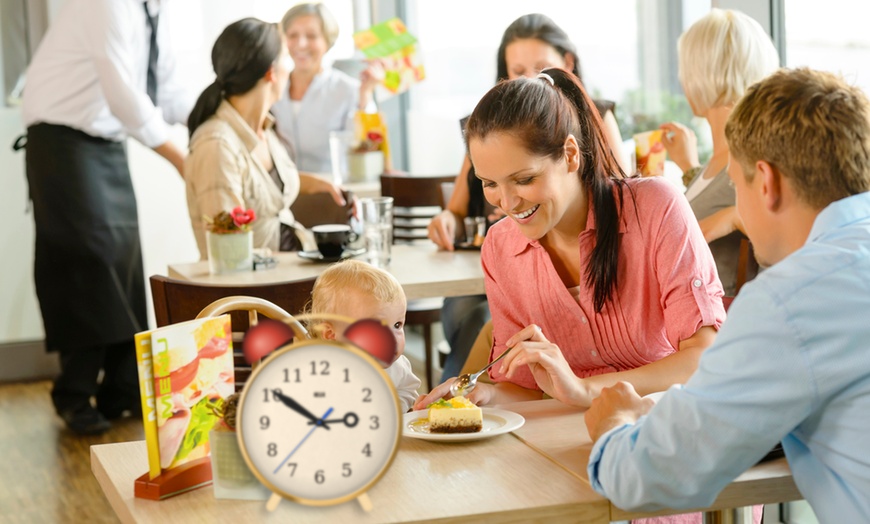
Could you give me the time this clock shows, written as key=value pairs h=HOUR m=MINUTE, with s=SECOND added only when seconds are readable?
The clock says h=2 m=50 s=37
